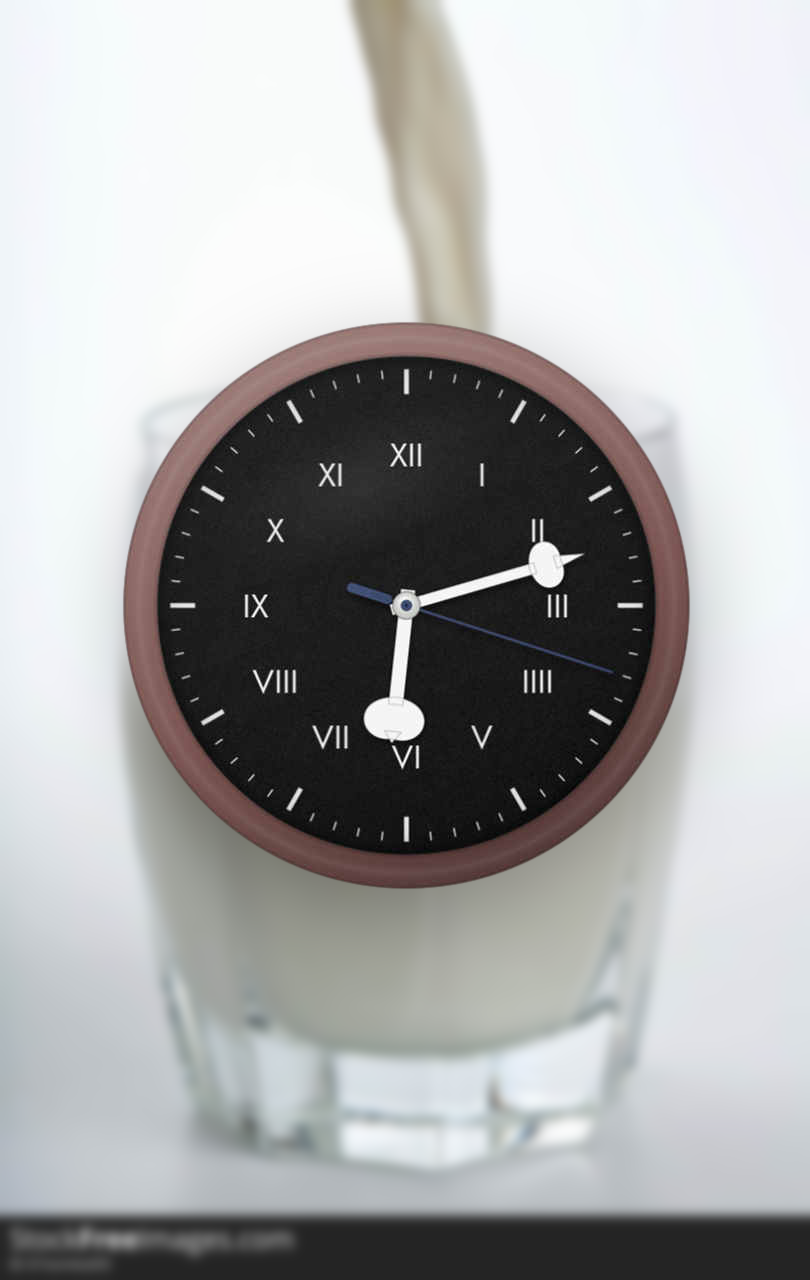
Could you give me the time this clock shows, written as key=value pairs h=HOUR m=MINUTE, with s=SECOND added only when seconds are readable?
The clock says h=6 m=12 s=18
